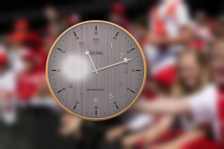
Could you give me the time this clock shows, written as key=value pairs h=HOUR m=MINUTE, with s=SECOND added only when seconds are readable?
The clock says h=11 m=12
